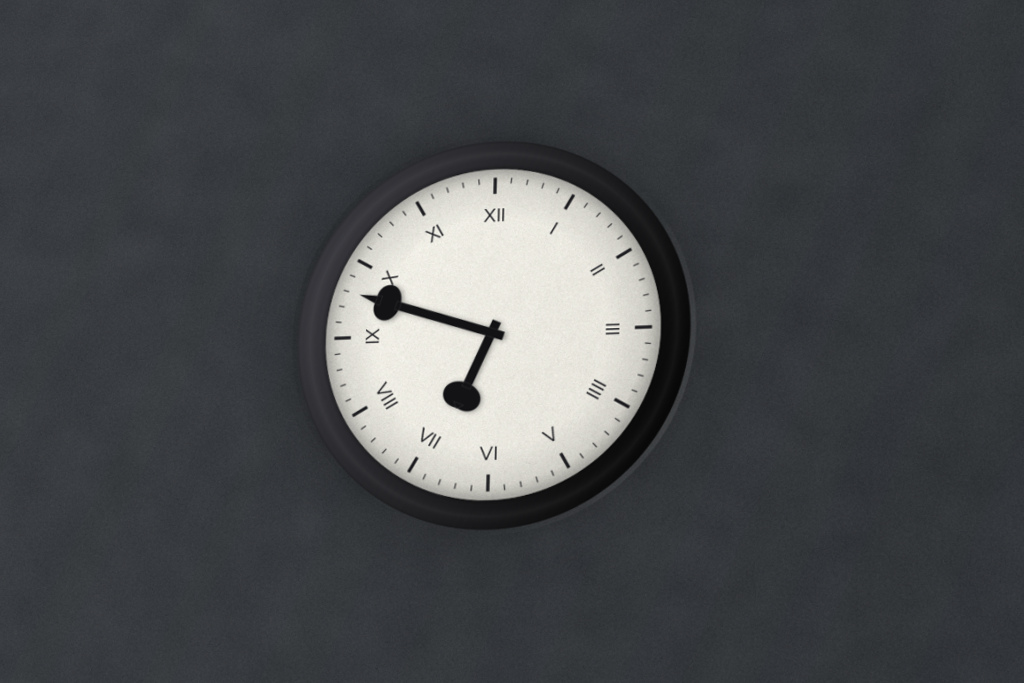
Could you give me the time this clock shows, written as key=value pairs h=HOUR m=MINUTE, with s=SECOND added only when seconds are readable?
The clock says h=6 m=48
